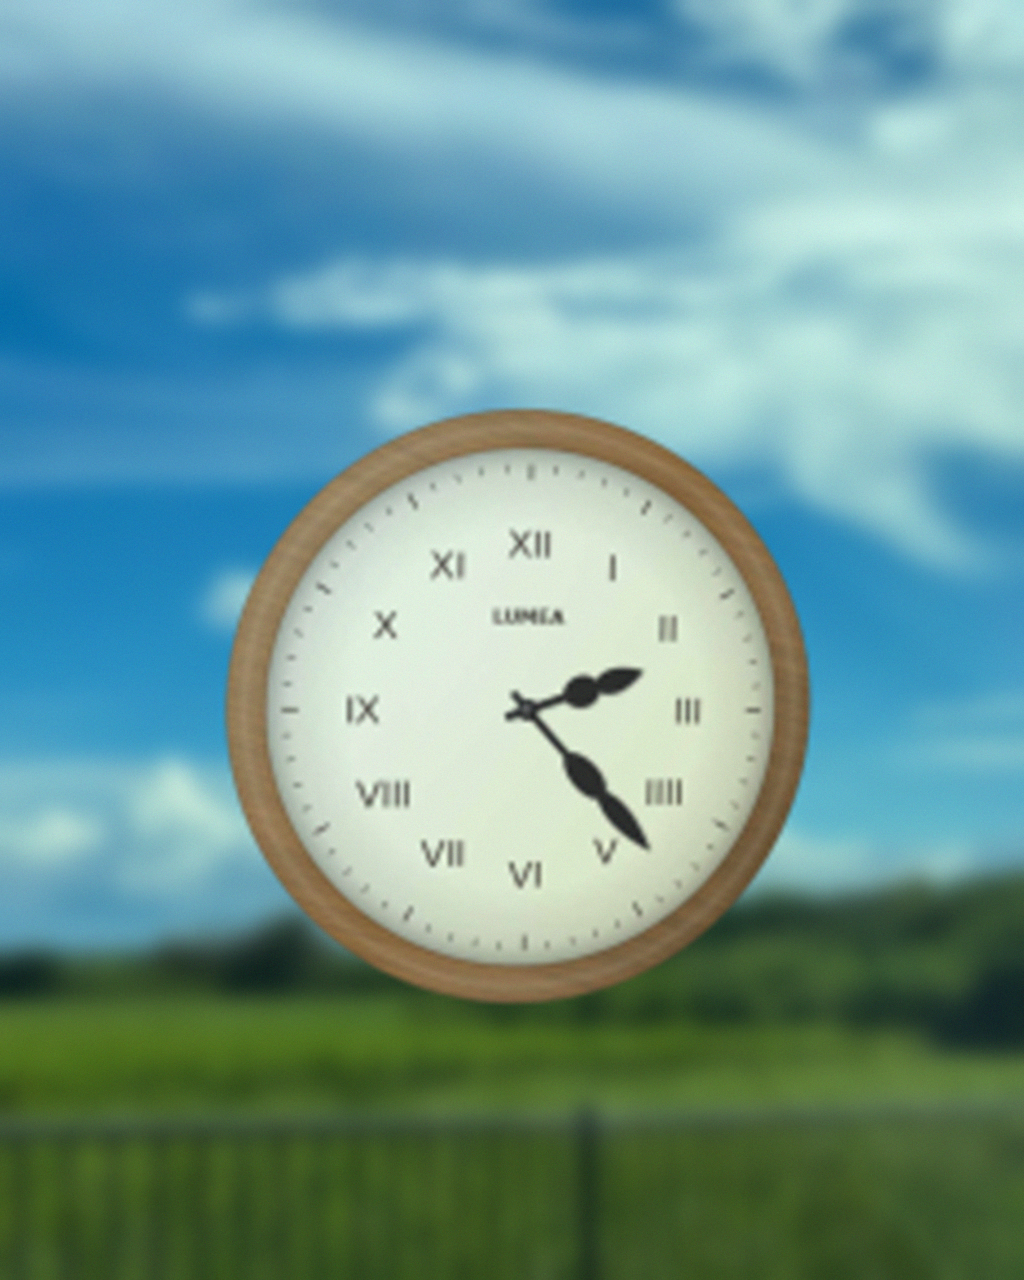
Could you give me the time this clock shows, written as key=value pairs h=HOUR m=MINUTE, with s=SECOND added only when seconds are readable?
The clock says h=2 m=23
